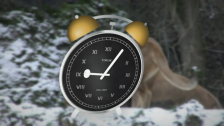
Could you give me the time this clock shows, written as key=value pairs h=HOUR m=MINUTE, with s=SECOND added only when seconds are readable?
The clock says h=9 m=5
